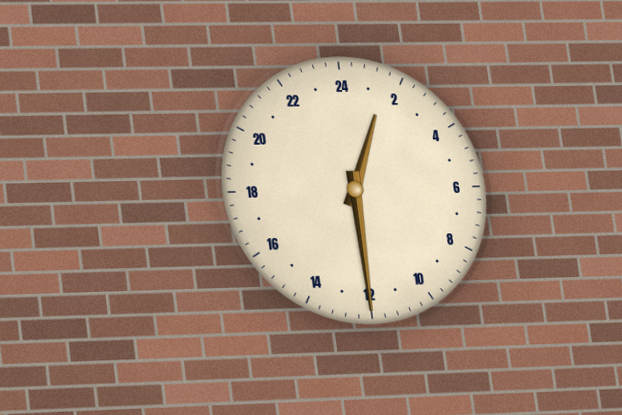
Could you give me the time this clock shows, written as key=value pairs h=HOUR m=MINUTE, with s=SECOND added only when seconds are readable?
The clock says h=1 m=30
